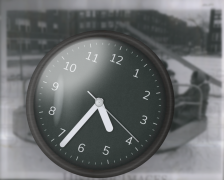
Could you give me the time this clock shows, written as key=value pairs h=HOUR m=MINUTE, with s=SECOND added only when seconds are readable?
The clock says h=4 m=33 s=19
